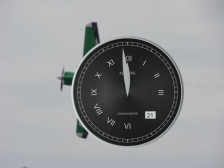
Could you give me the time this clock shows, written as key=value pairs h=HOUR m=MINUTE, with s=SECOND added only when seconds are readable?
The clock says h=11 m=59
